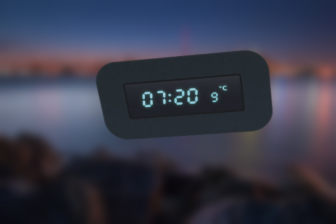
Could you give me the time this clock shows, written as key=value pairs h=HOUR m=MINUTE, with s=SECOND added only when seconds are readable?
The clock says h=7 m=20
